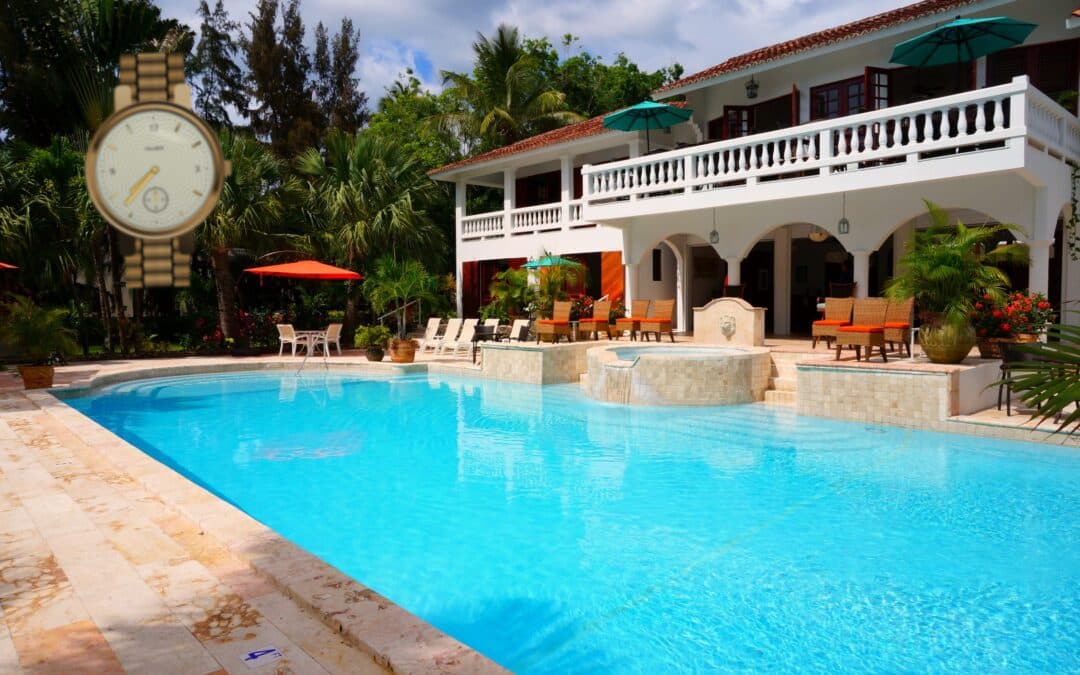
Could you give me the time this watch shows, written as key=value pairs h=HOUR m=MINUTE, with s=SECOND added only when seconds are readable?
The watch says h=7 m=37
